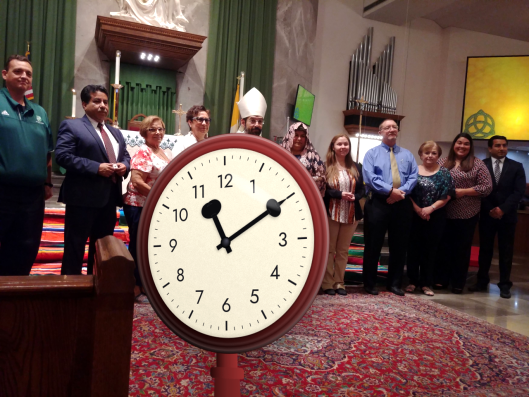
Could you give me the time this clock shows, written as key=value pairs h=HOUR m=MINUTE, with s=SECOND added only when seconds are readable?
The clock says h=11 m=10
